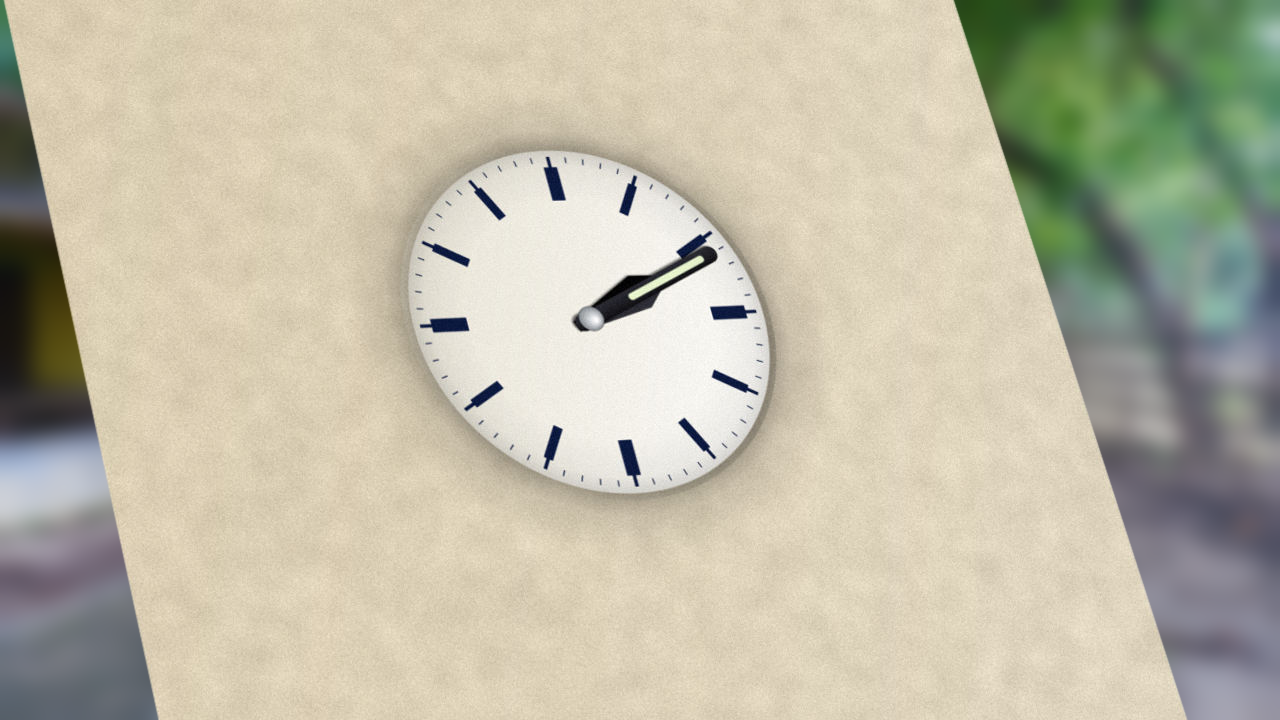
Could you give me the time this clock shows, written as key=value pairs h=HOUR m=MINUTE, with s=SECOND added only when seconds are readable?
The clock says h=2 m=11
